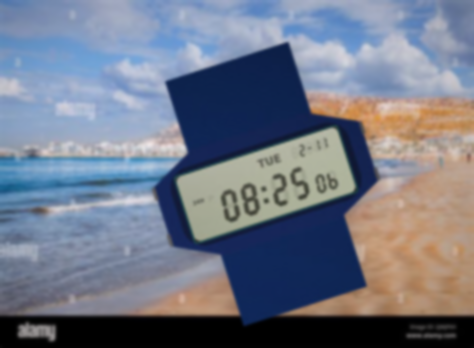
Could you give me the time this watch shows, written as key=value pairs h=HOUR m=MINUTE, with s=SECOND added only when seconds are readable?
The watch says h=8 m=25 s=6
